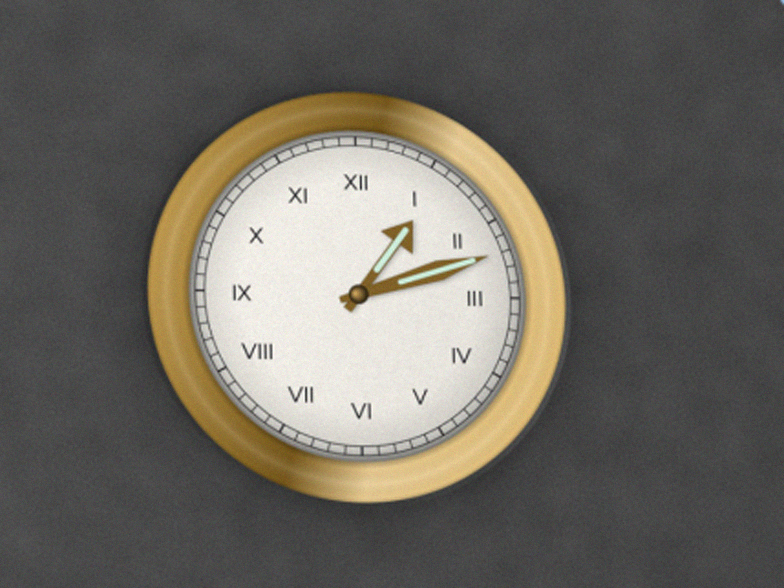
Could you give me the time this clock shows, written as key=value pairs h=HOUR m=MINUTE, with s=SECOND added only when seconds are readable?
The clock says h=1 m=12
